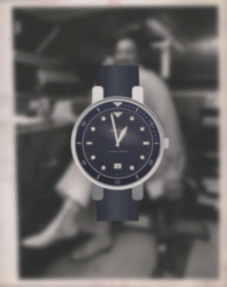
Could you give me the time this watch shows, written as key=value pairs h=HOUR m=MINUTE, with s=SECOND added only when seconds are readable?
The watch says h=12 m=58
